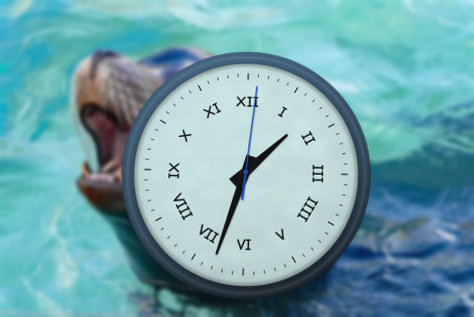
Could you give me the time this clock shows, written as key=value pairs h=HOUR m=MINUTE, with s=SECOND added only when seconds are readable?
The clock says h=1 m=33 s=1
